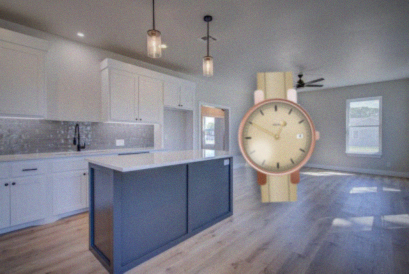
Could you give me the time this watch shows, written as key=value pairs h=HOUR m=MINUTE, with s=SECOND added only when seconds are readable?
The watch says h=12 m=50
